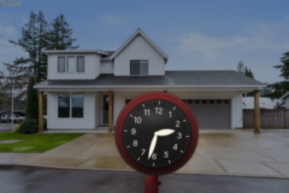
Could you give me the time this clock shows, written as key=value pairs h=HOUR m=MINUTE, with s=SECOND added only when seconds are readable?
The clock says h=2 m=32
